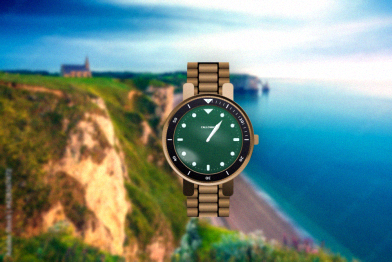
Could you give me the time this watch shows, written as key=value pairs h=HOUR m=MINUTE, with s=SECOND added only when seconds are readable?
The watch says h=1 m=6
